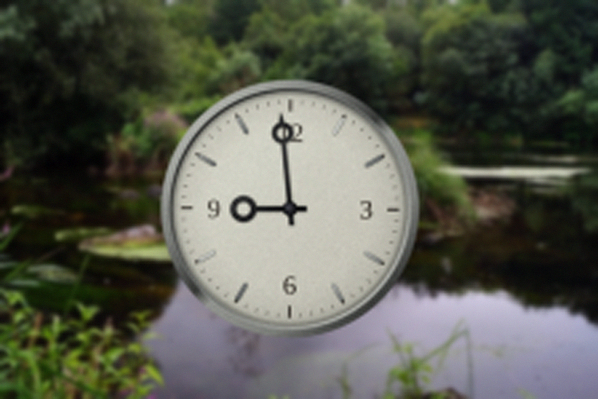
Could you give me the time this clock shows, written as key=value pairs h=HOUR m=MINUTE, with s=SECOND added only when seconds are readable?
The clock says h=8 m=59
